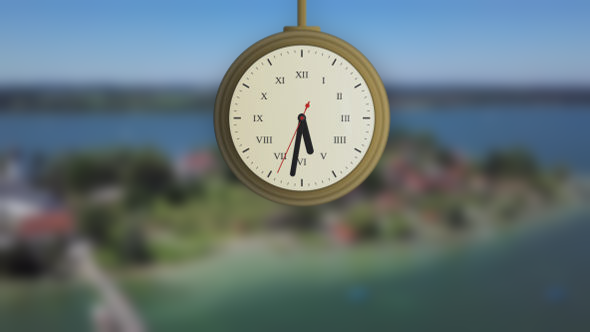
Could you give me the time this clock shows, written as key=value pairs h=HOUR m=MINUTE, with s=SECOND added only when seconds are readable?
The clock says h=5 m=31 s=34
